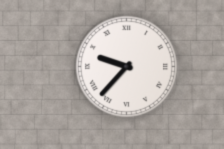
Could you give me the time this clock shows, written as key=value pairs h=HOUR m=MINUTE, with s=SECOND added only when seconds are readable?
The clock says h=9 m=37
